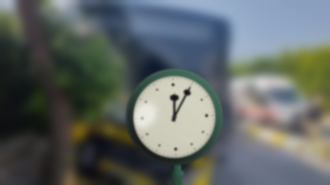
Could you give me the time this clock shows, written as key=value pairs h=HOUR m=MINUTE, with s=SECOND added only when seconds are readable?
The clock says h=12 m=5
